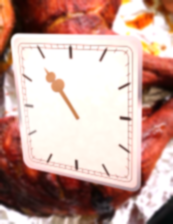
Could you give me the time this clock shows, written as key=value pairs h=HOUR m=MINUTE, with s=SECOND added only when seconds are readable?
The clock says h=10 m=54
